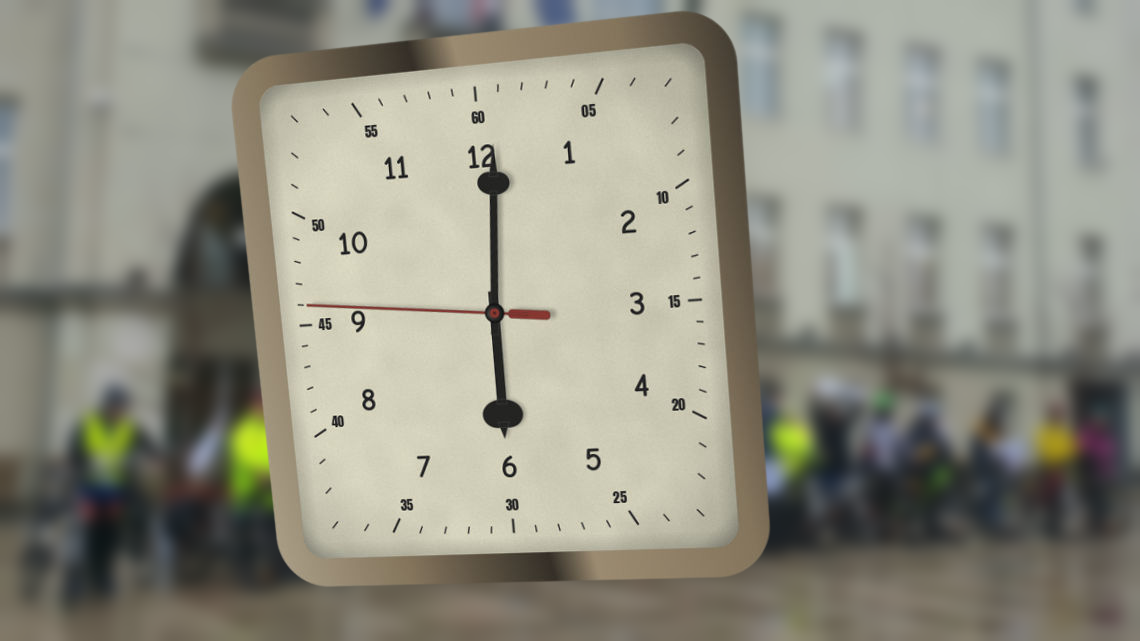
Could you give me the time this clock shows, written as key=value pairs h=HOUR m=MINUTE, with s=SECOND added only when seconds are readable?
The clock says h=6 m=0 s=46
